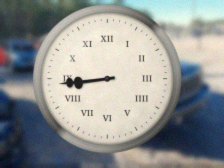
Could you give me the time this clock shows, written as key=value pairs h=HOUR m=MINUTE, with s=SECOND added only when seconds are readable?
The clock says h=8 m=44
